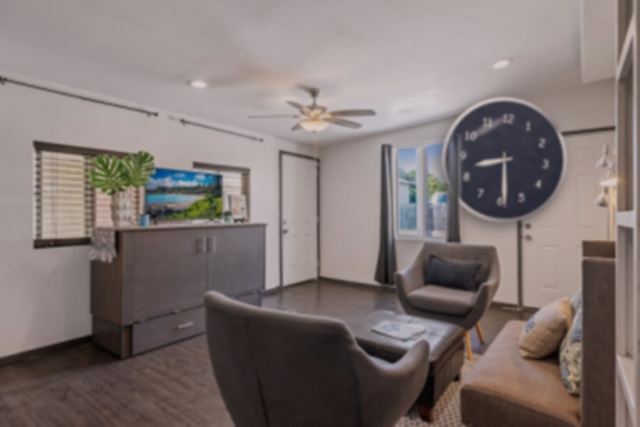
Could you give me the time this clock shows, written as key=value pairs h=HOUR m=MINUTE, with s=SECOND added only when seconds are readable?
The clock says h=8 m=29
